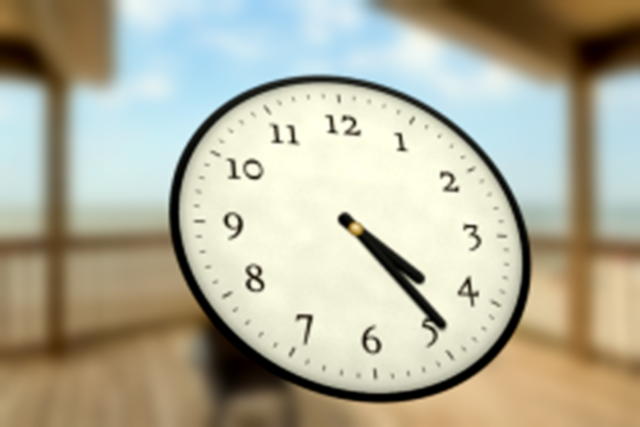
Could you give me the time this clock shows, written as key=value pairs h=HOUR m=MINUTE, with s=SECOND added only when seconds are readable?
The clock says h=4 m=24
